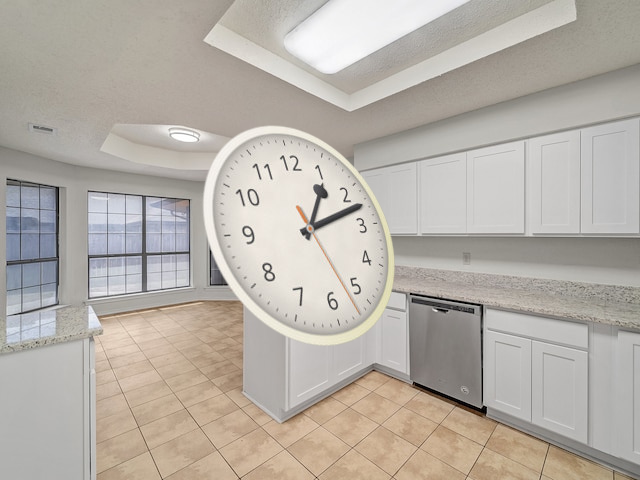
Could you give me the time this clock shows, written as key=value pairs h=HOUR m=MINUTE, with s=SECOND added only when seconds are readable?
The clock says h=1 m=12 s=27
